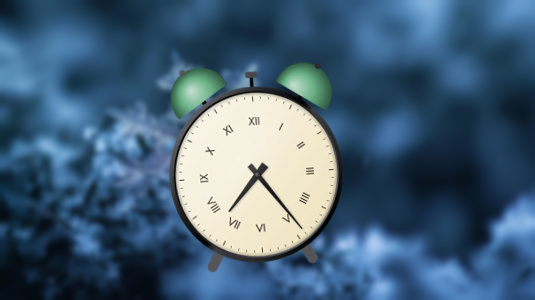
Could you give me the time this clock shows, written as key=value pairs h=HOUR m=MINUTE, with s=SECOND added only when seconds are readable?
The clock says h=7 m=24
